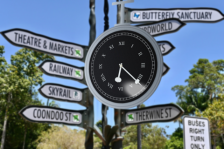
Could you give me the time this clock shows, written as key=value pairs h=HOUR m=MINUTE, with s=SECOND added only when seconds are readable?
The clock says h=6 m=22
